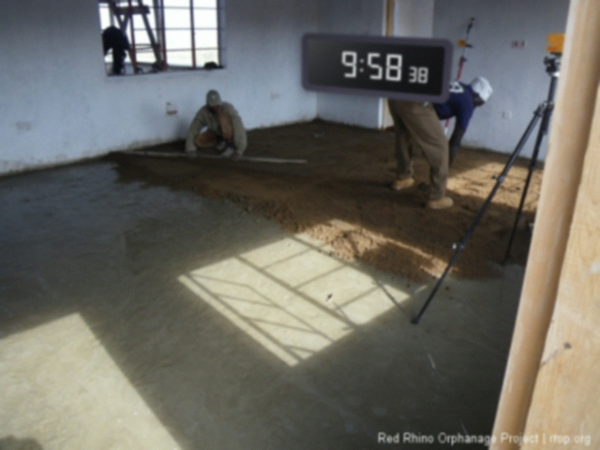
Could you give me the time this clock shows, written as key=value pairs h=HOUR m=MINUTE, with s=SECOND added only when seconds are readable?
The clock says h=9 m=58
